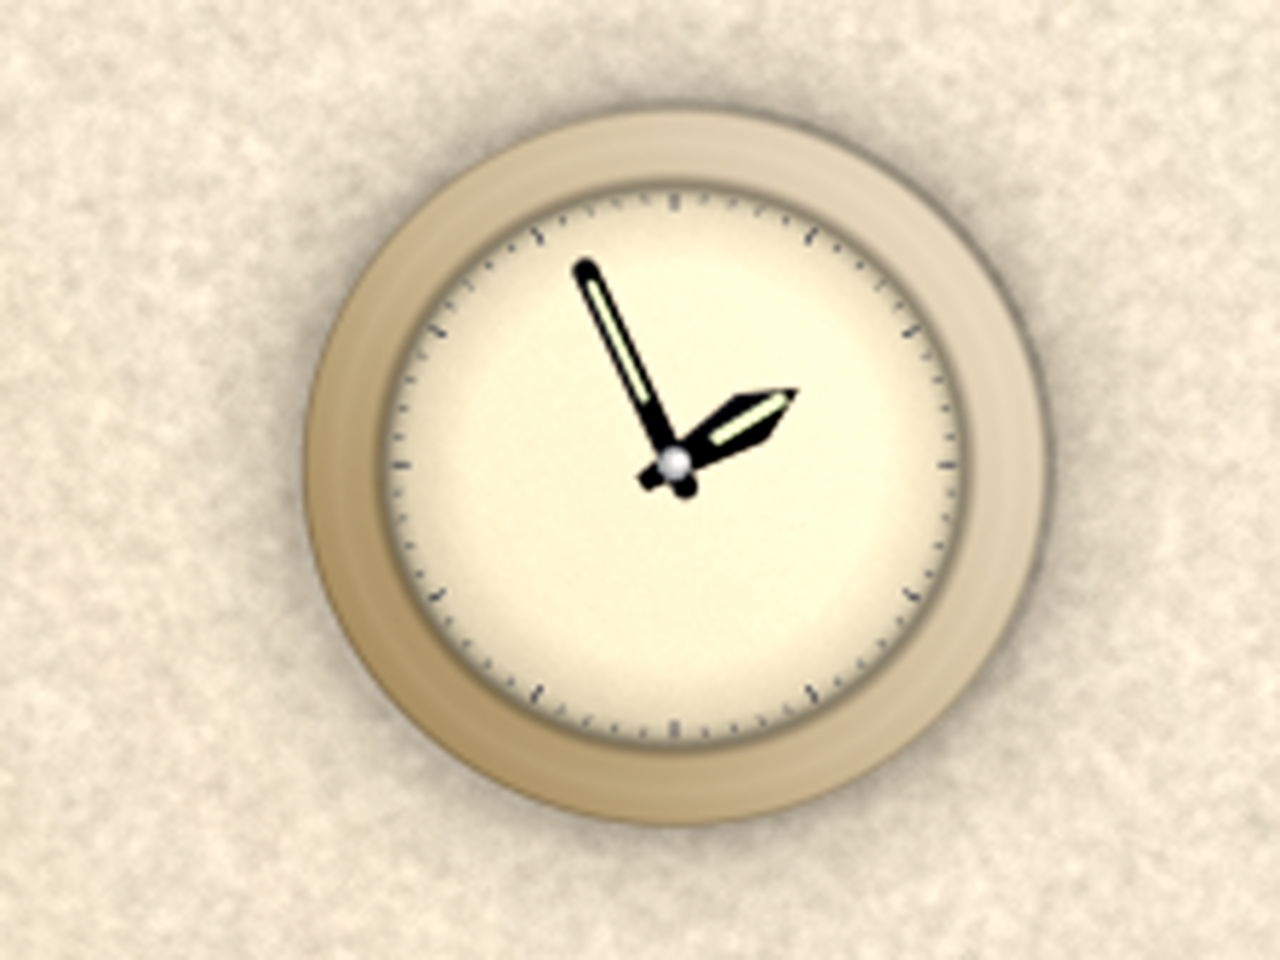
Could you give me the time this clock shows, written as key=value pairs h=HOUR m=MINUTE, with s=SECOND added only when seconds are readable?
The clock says h=1 m=56
